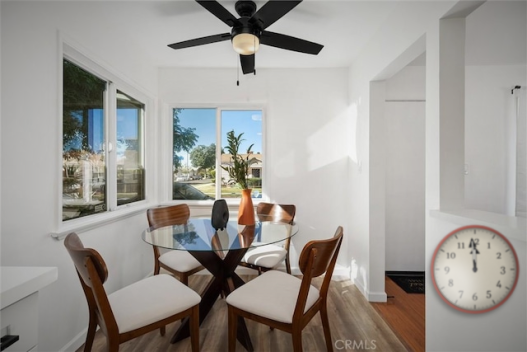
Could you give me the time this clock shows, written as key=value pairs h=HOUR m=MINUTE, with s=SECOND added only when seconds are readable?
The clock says h=11 m=59
